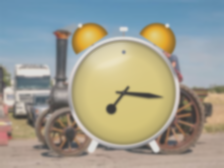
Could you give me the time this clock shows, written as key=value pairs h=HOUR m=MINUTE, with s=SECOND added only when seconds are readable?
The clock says h=7 m=16
